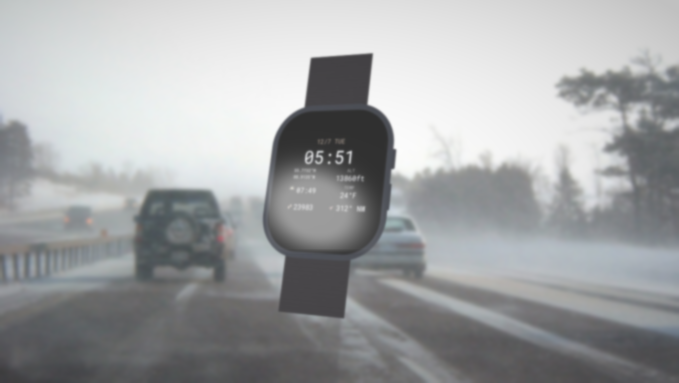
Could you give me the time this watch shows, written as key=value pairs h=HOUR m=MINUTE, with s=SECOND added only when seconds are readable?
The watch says h=5 m=51
